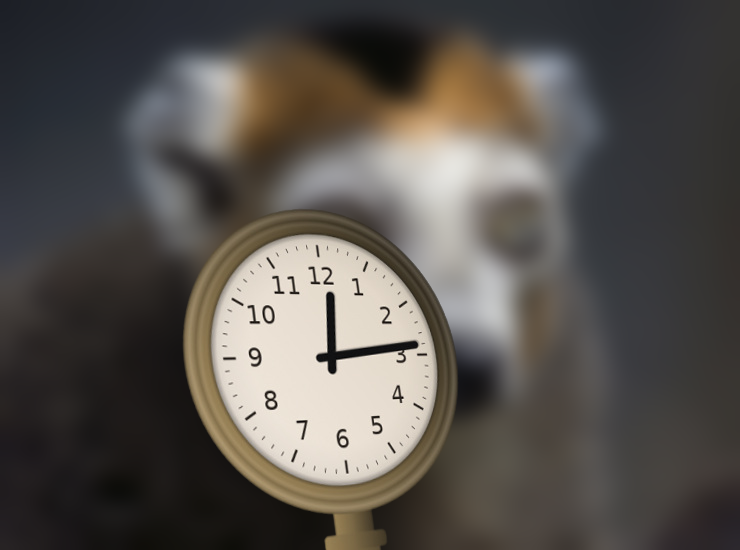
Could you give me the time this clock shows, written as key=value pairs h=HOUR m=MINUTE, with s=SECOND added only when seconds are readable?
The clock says h=12 m=14
